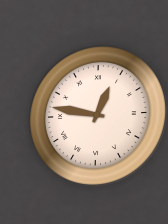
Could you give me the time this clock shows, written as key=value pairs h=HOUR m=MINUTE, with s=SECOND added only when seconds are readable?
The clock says h=12 m=47
